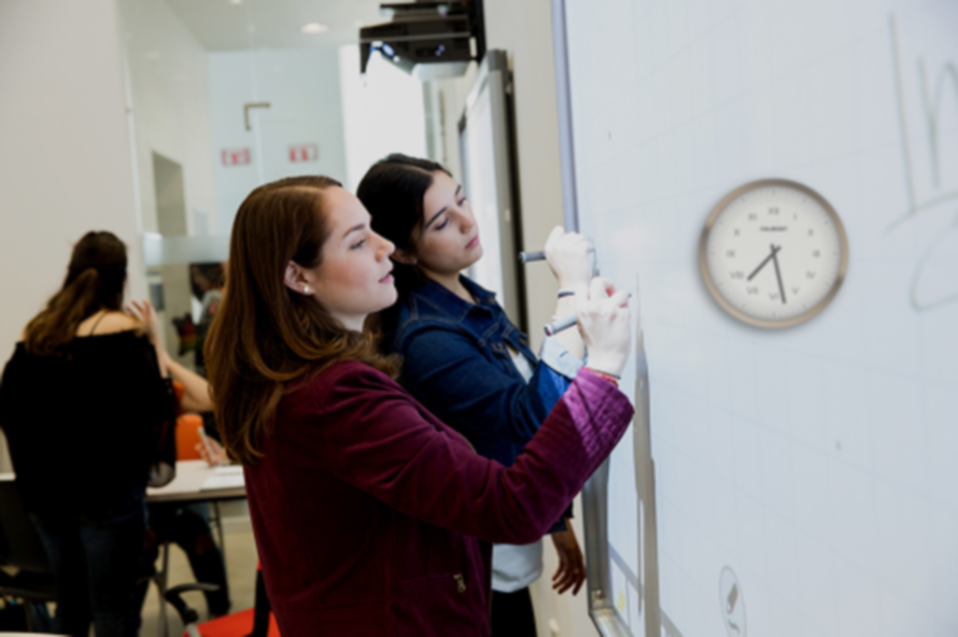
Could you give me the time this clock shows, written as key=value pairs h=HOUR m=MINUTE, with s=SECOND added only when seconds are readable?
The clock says h=7 m=28
